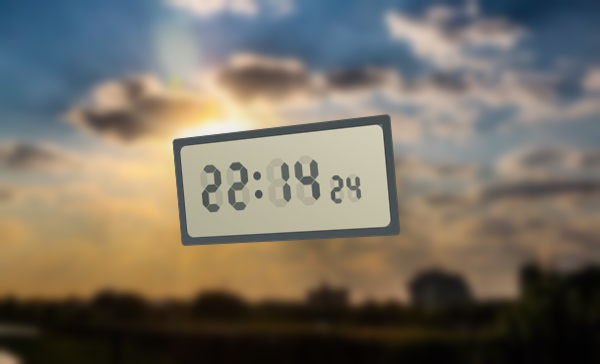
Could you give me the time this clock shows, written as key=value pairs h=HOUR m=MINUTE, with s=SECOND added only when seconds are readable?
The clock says h=22 m=14 s=24
